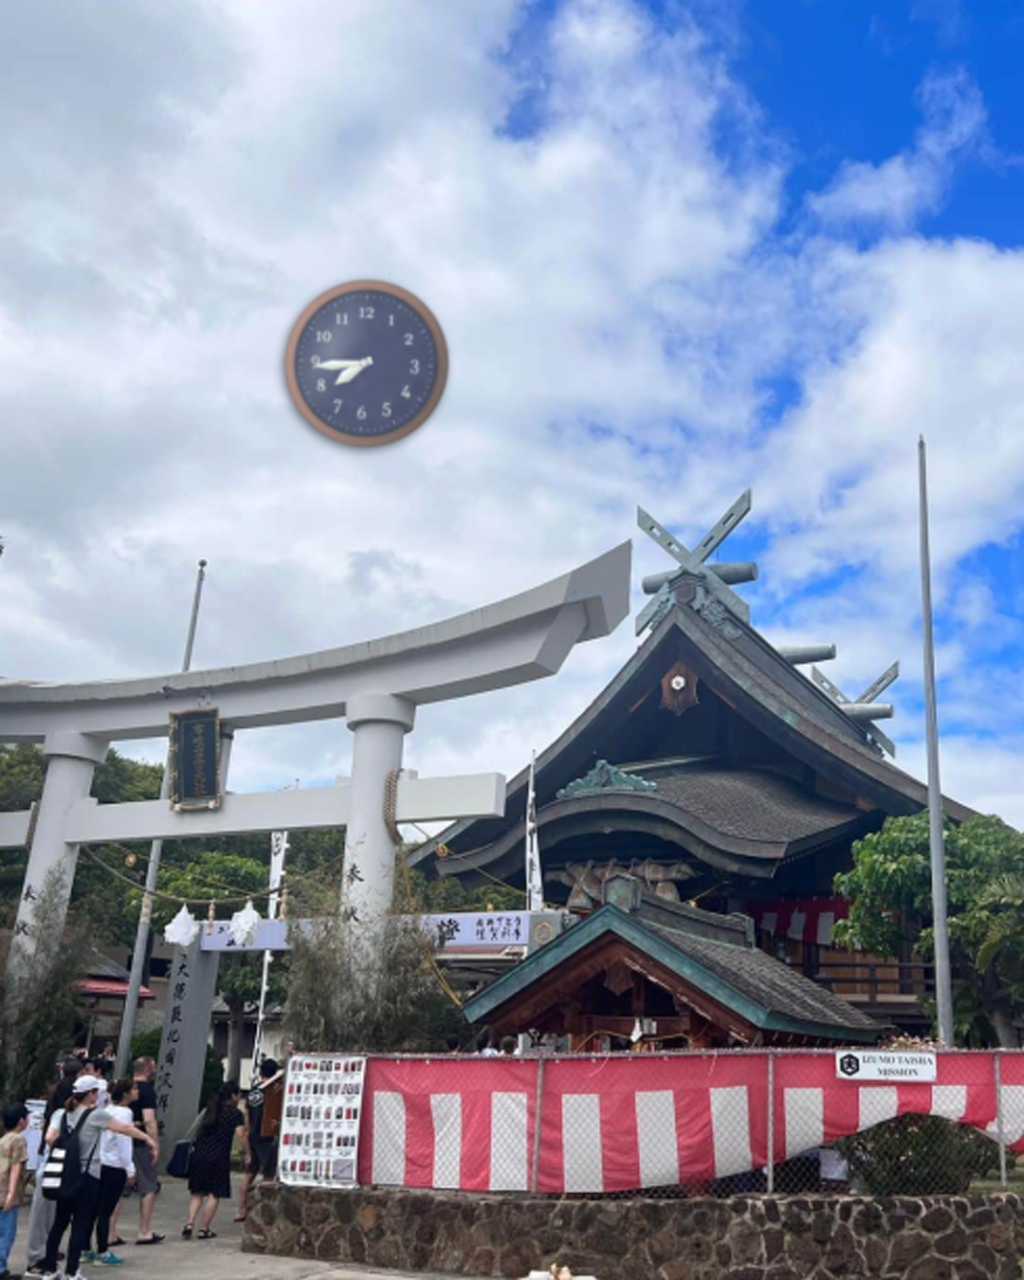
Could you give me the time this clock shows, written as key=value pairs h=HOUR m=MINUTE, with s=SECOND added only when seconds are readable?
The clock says h=7 m=44
